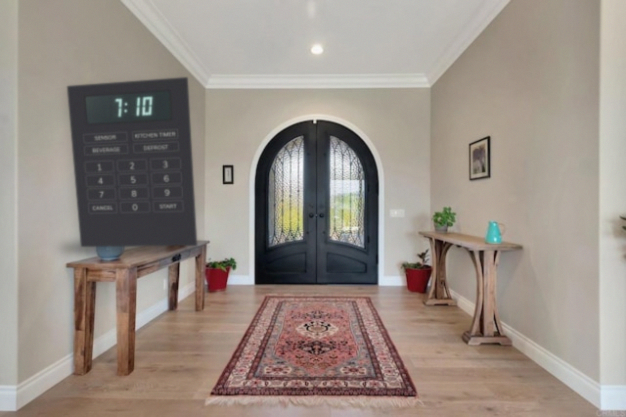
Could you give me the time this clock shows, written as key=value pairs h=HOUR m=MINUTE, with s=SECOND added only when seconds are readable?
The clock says h=7 m=10
